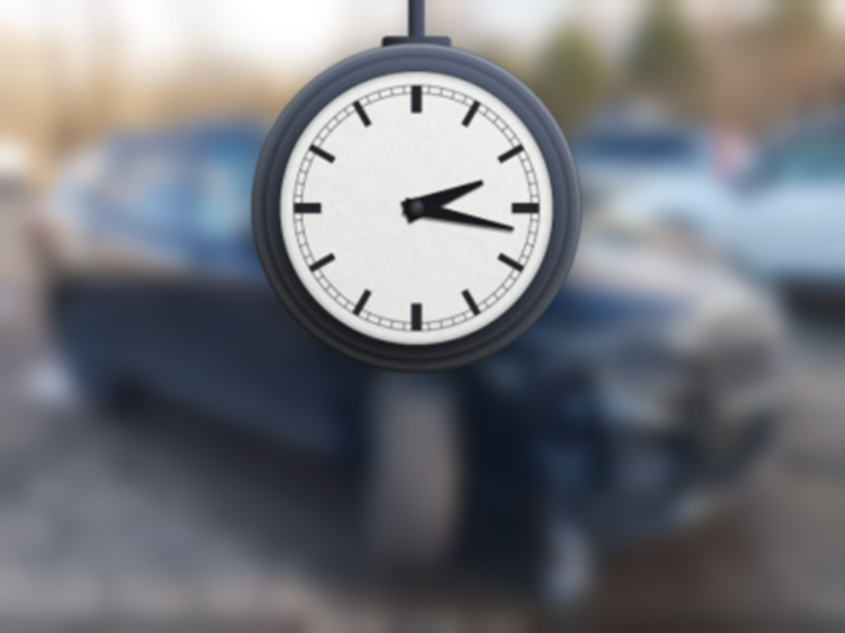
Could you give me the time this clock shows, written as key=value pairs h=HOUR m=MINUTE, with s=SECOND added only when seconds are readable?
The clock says h=2 m=17
